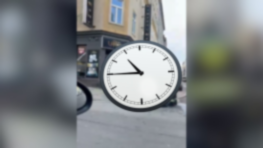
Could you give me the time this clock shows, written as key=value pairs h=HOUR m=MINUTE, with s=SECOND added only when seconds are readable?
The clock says h=10 m=45
